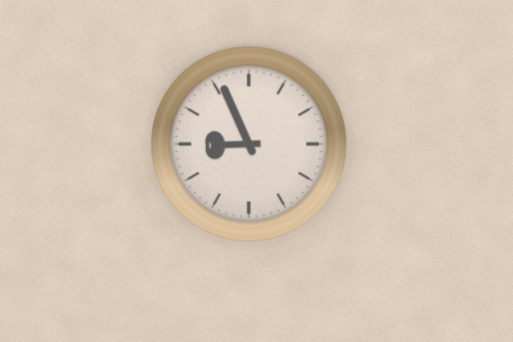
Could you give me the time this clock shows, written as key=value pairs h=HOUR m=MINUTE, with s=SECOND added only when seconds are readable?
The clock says h=8 m=56
